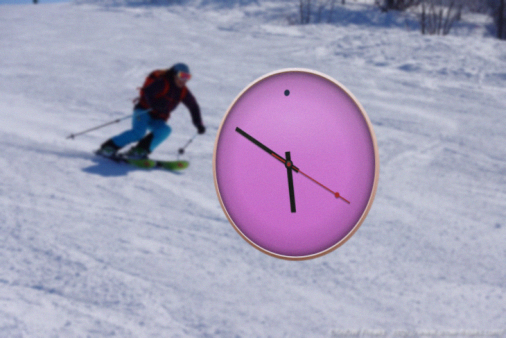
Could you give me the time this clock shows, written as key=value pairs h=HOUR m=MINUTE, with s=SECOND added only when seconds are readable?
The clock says h=5 m=50 s=20
